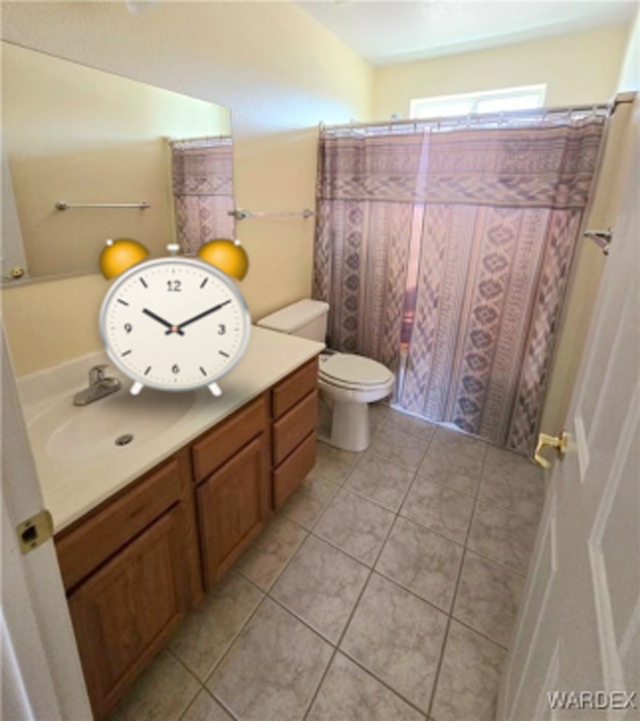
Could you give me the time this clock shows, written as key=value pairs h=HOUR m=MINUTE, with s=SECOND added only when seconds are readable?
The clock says h=10 m=10
